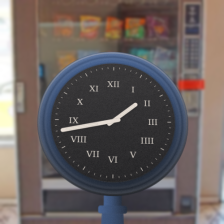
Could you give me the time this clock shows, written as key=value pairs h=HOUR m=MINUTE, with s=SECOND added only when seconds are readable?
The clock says h=1 m=43
